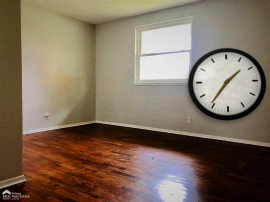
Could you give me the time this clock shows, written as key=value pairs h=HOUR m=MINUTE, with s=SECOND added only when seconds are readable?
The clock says h=1 m=36
